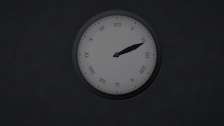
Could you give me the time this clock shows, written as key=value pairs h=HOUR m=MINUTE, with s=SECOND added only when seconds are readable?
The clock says h=2 m=11
